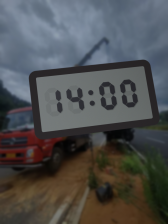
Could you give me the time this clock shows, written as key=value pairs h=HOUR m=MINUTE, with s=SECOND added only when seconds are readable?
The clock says h=14 m=0
